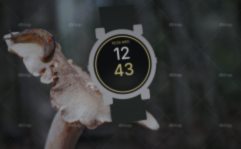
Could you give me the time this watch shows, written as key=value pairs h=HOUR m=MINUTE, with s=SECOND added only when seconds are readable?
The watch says h=12 m=43
